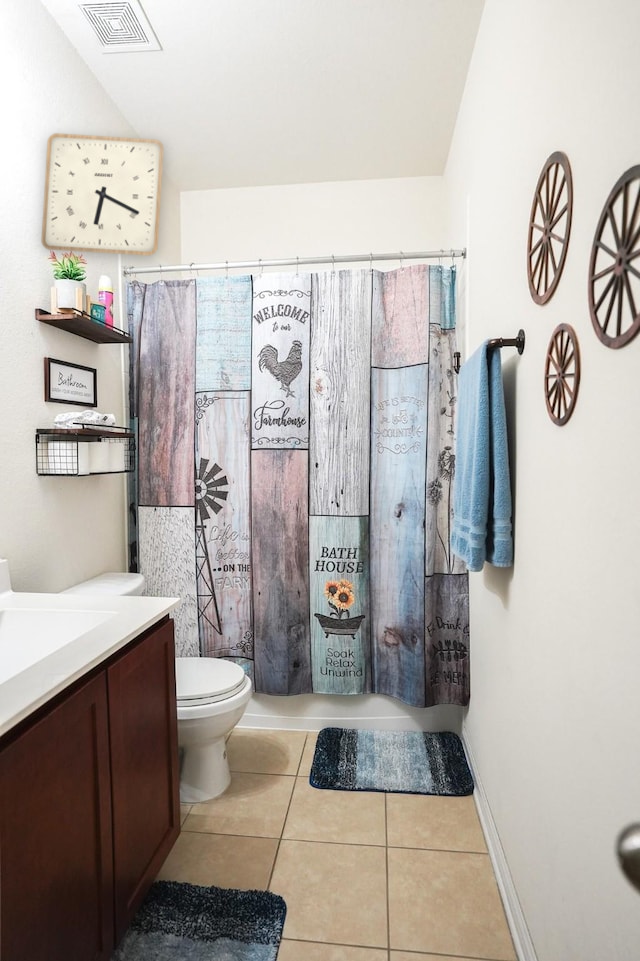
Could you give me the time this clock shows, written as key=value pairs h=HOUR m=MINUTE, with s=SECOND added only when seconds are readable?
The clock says h=6 m=19
